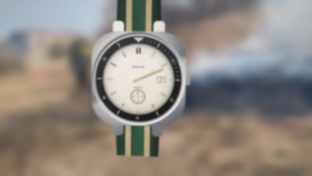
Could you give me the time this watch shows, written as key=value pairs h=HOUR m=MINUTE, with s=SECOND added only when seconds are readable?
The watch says h=2 m=11
